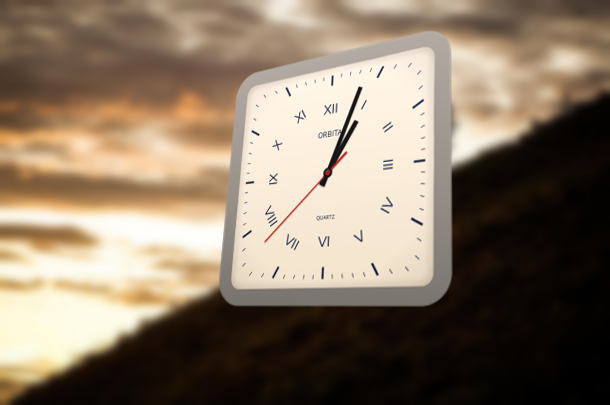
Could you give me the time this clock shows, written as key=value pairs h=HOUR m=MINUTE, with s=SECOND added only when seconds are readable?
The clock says h=1 m=3 s=38
